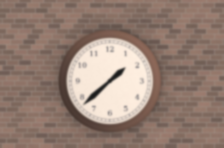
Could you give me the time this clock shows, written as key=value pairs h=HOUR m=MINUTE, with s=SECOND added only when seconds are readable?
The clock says h=1 m=38
